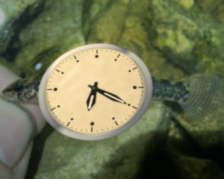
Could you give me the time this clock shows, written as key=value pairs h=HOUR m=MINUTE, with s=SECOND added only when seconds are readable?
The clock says h=6 m=20
